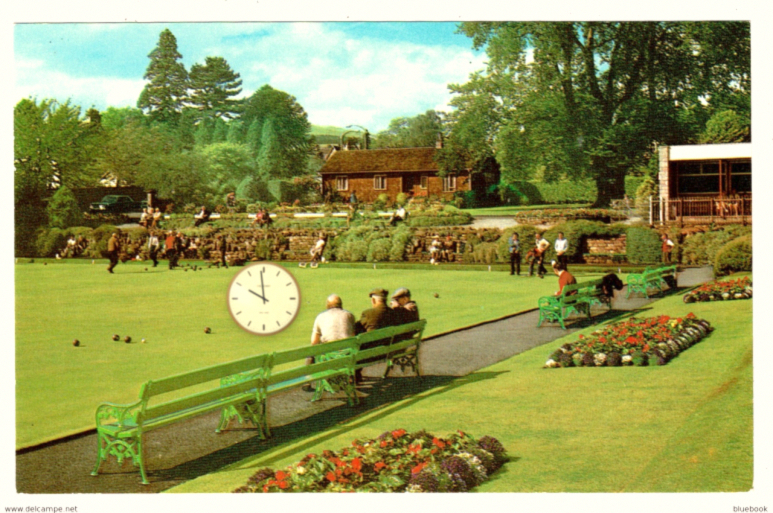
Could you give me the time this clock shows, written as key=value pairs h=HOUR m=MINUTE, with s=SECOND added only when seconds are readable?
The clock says h=9 m=59
